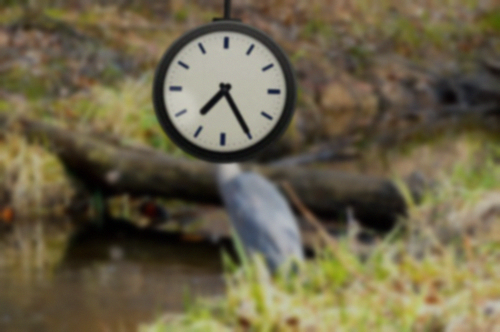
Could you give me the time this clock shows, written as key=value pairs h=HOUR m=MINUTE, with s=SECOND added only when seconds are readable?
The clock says h=7 m=25
